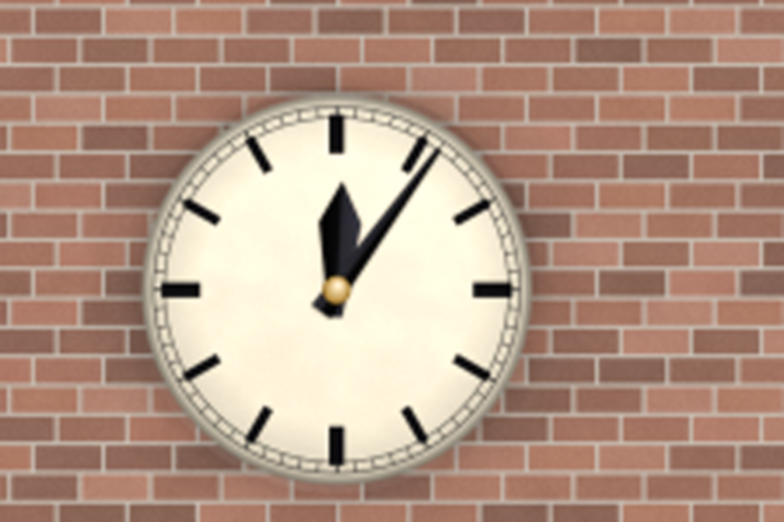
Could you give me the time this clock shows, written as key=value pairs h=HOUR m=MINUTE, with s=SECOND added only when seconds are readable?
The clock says h=12 m=6
